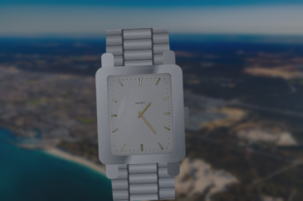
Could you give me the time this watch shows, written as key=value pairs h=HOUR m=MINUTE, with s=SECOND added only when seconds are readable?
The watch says h=1 m=24
